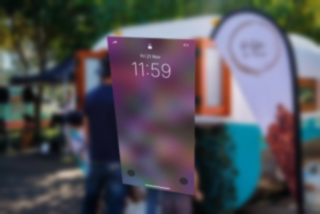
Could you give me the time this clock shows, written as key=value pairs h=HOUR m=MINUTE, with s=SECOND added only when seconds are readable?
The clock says h=11 m=59
